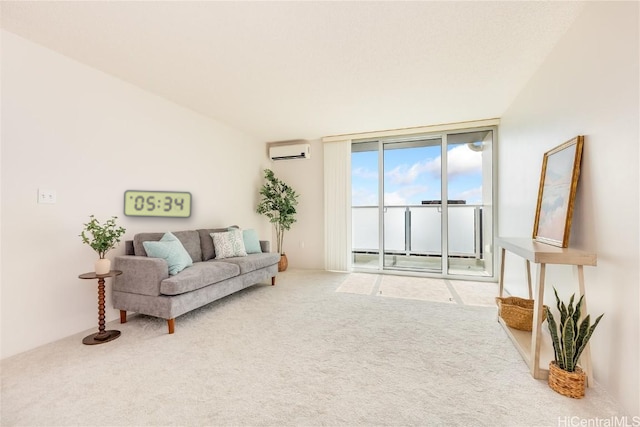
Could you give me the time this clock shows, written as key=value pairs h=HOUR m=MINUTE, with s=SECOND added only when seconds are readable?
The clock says h=5 m=34
